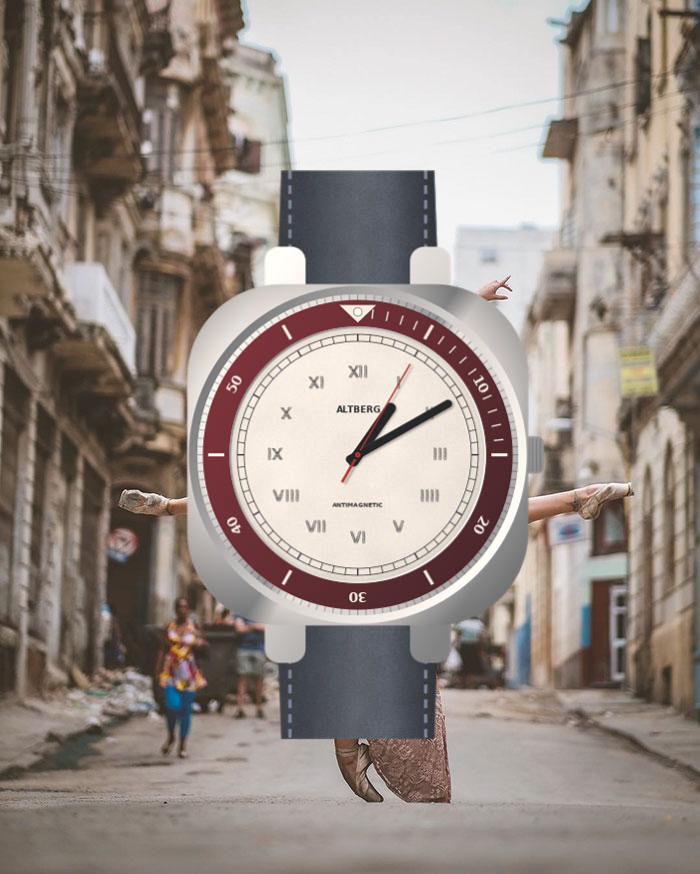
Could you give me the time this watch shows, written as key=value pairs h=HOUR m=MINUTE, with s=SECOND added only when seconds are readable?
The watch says h=1 m=10 s=5
